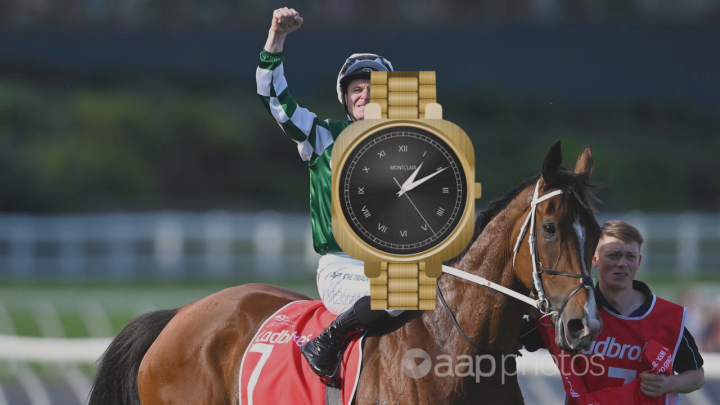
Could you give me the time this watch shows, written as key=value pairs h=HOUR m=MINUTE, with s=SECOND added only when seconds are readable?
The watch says h=1 m=10 s=24
